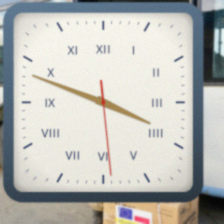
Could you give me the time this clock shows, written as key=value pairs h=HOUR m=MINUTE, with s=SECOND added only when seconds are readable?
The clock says h=3 m=48 s=29
